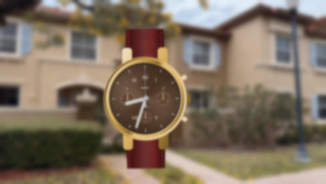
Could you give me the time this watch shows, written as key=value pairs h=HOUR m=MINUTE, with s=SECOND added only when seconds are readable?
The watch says h=8 m=33
